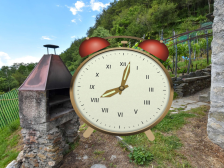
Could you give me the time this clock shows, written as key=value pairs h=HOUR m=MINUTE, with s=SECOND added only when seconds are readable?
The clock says h=8 m=2
